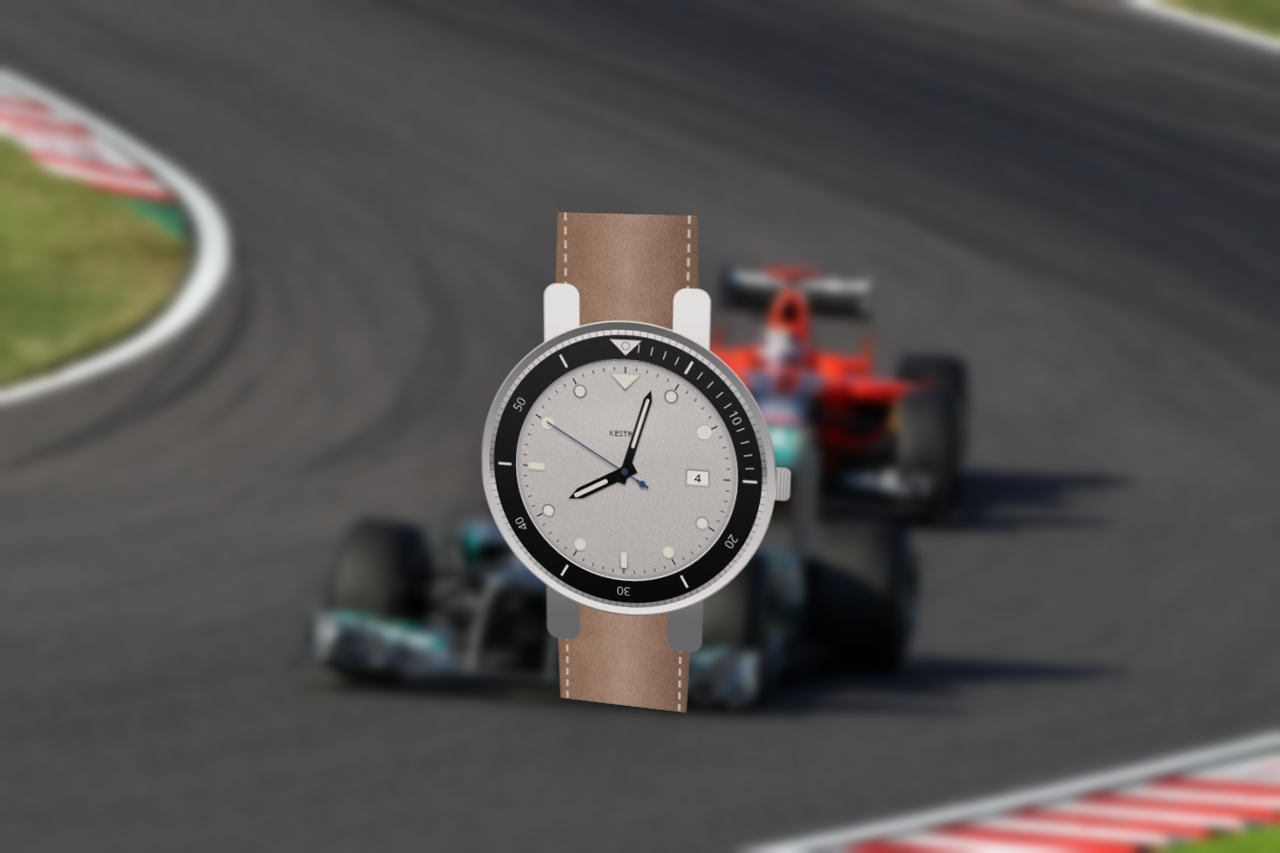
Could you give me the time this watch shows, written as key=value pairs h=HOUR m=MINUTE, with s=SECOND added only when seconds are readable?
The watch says h=8 m=2 s=50
